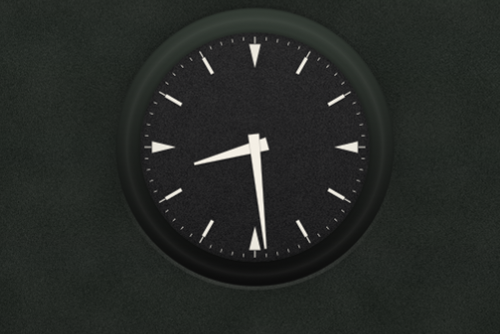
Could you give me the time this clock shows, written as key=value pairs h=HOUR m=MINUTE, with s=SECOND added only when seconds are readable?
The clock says h=8 m=29
